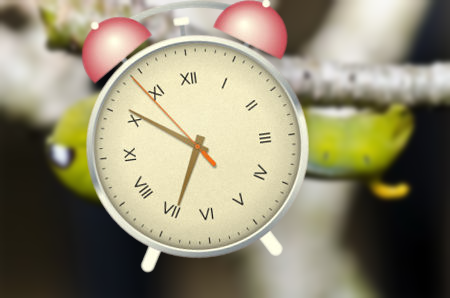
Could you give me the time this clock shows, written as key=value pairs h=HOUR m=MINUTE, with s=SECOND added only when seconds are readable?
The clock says h=6 m=50 s=54
